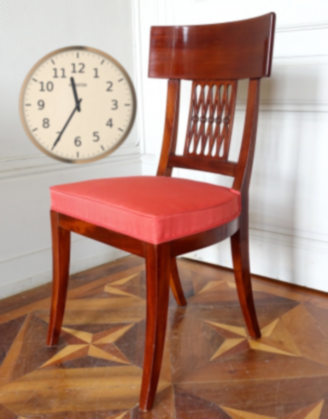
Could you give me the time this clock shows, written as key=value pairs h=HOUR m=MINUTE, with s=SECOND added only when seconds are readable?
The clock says h=11 m=35
